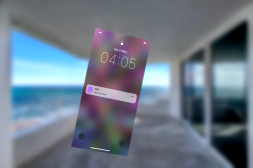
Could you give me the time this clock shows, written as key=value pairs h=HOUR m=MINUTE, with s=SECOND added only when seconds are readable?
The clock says h=4 m=5
